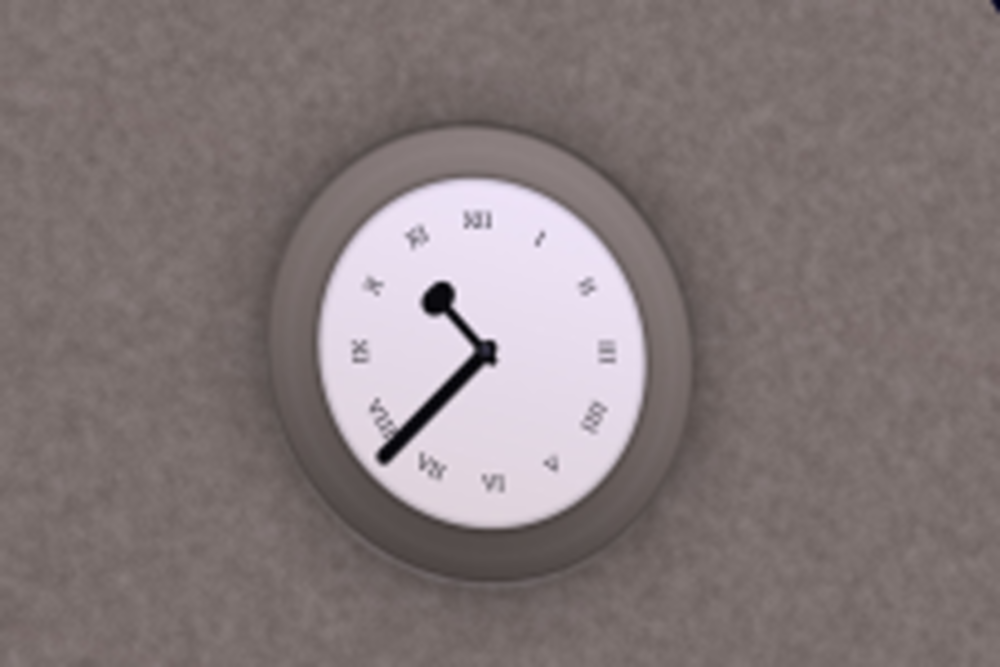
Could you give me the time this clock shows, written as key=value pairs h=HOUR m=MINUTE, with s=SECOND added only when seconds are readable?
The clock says h=10 m=38
